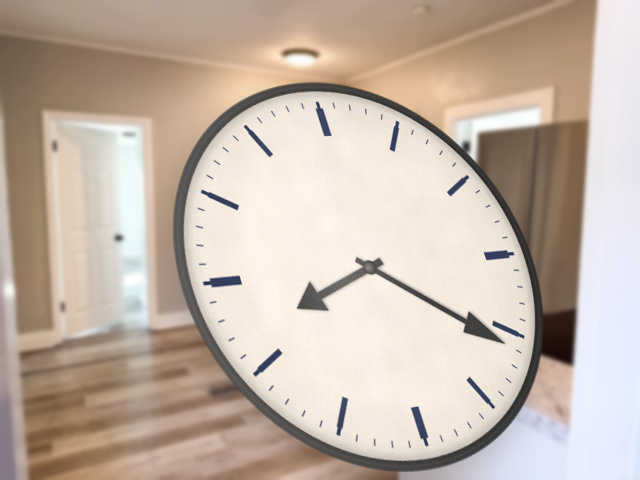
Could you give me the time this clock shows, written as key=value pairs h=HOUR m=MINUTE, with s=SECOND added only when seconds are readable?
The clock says h=8 m=21
